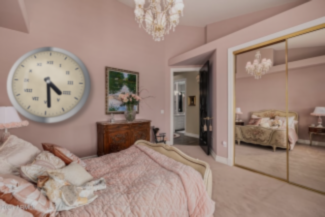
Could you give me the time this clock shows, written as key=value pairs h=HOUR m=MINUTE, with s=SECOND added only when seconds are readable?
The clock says h=4 m=29
